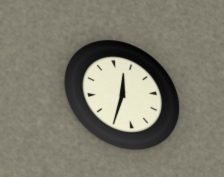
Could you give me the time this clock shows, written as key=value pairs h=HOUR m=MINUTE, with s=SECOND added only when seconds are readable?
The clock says h=12 m=35
